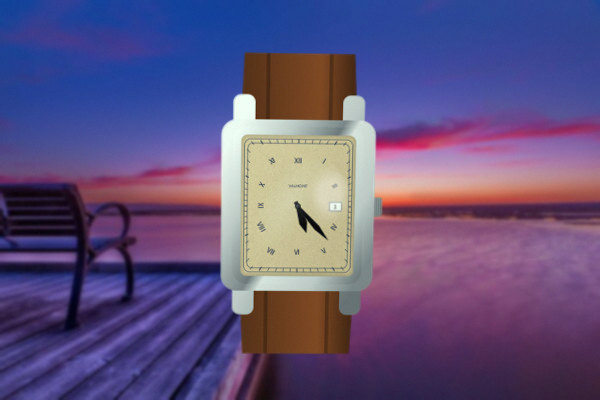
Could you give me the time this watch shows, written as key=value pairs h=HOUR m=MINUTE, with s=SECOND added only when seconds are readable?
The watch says h=5 m=23
